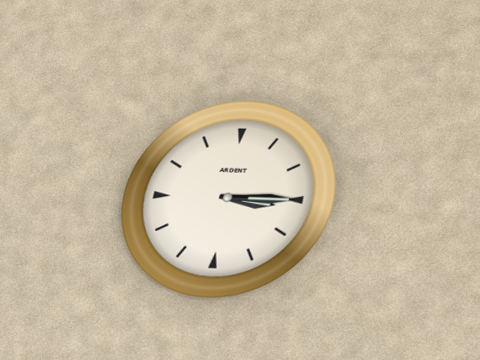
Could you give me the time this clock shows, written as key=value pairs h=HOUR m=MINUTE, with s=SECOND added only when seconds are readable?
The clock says h=3 m=15
